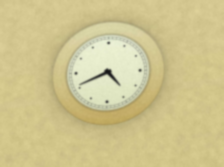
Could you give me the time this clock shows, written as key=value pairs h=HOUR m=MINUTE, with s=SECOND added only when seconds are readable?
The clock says h=4 m=41
